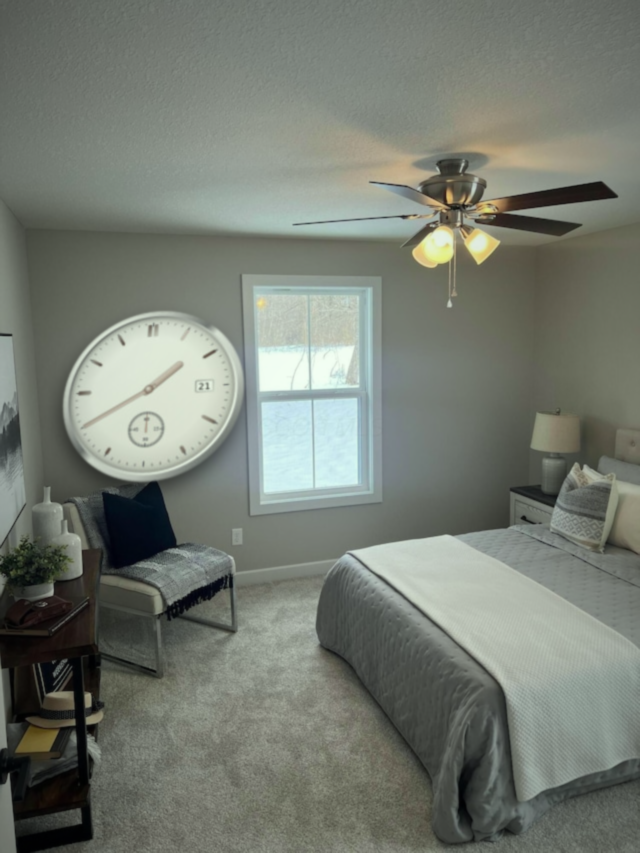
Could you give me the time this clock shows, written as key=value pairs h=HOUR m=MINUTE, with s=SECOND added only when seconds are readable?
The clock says h=1 m=40
